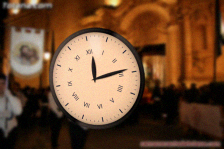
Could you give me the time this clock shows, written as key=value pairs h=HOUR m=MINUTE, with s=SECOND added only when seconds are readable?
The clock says h=12 m=14
